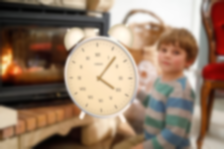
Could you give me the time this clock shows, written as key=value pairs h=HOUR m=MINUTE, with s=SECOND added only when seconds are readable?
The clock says h=4 m=7
